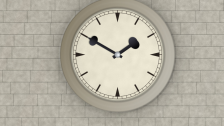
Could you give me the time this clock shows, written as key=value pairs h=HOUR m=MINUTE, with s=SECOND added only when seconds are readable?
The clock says h=1 m=50
